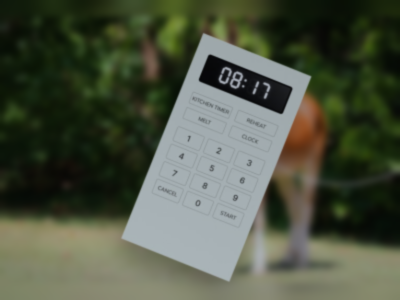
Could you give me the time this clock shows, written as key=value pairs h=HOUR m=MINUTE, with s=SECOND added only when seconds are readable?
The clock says h=8 m=17
